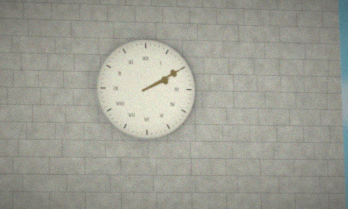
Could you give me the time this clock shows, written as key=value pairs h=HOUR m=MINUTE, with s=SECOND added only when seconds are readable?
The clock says h=2 m=10
